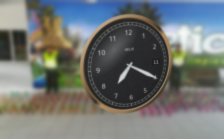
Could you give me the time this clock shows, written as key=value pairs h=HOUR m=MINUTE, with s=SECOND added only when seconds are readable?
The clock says h=7 m=20
